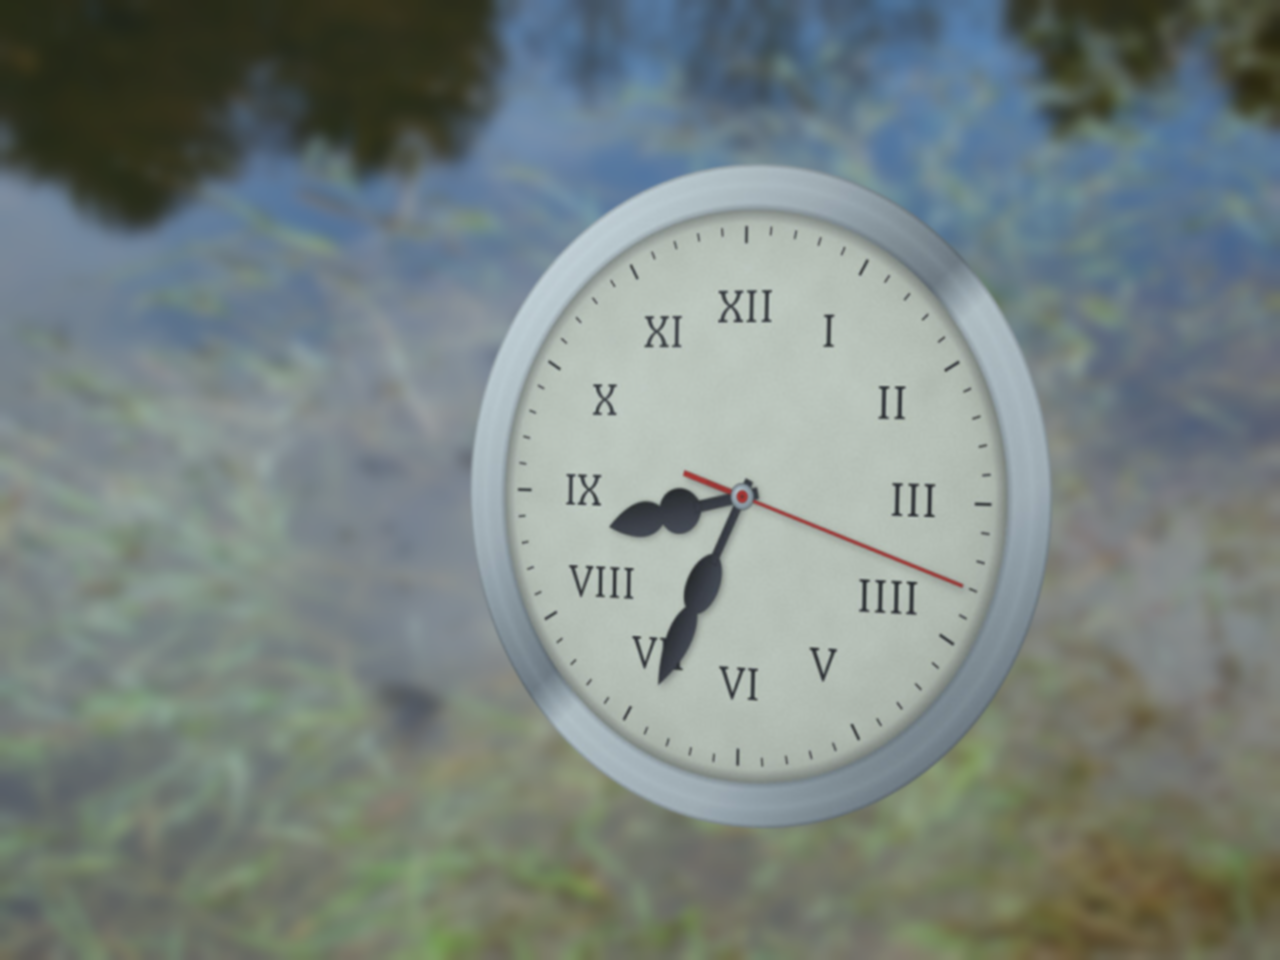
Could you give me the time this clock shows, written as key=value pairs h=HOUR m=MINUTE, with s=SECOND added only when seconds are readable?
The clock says h=8 m=34 s=18
